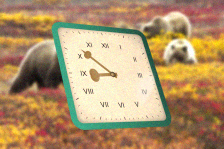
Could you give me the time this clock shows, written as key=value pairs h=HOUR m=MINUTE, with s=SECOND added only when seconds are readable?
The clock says h=8 m=52
